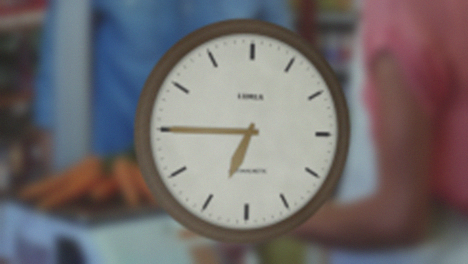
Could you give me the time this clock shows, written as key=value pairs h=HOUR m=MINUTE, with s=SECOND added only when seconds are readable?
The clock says h=6 m=45
